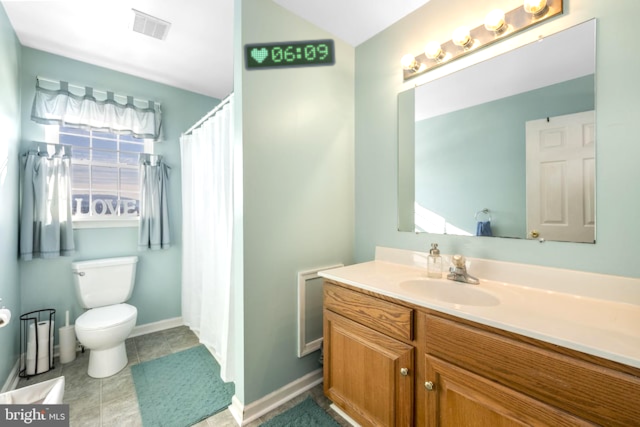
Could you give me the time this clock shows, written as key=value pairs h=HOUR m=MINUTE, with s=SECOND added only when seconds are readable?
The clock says h=6 m=9
